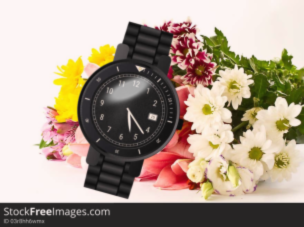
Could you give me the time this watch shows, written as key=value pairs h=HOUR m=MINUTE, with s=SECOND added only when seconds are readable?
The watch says h=5 m=22
